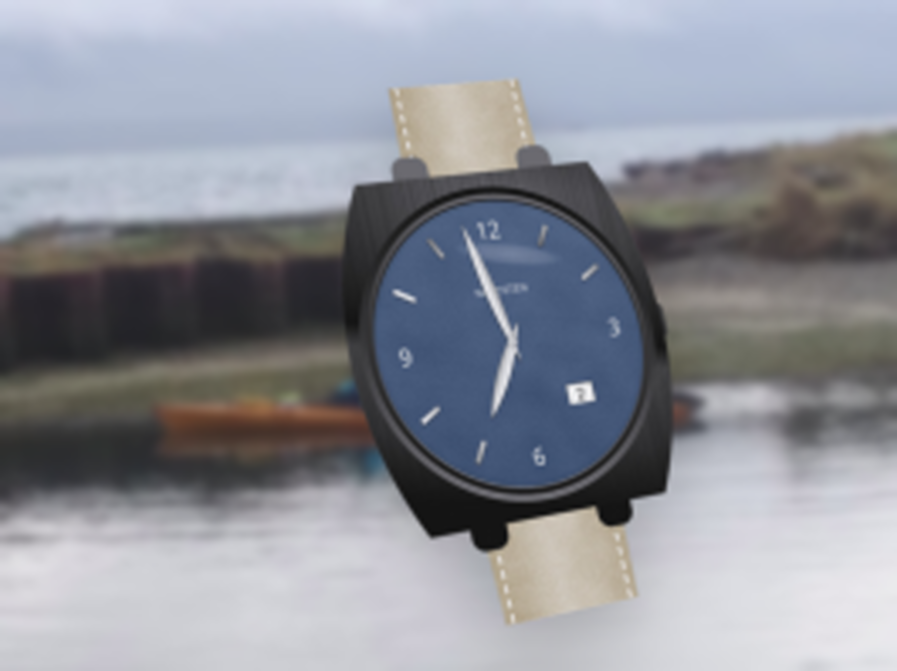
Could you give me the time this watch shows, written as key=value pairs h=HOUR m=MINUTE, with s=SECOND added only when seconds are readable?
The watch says h=6 m=58
